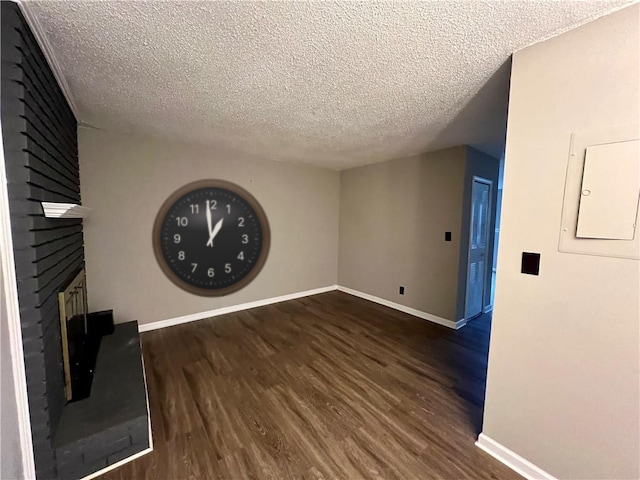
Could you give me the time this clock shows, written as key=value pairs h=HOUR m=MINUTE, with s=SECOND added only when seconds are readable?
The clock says h=12 m=59
